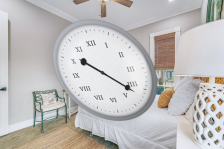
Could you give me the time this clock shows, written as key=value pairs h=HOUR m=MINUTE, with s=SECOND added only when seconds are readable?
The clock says h=10 m=22
